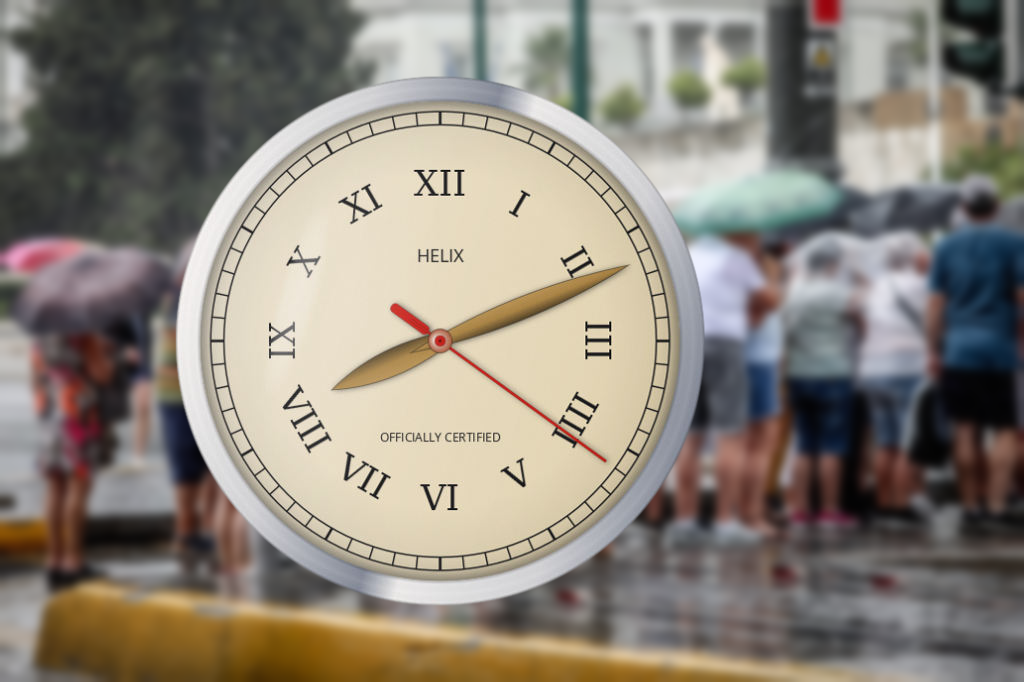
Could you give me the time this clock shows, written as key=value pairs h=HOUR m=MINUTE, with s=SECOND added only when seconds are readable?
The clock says h=8 m=11 s=21
